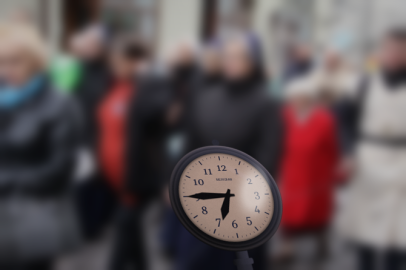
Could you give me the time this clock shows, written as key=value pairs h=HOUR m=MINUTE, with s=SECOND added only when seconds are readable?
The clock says h=6 m=45
